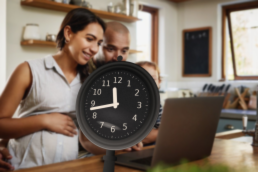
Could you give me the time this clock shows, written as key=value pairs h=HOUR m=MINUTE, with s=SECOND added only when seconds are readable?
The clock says h=11 m=43
